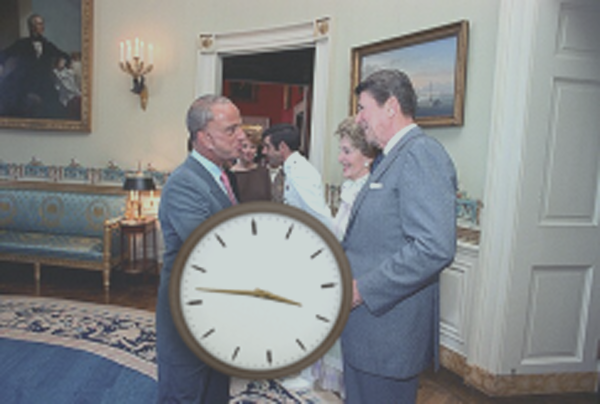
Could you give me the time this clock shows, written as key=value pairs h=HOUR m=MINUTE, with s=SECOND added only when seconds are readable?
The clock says h=3 m=47
